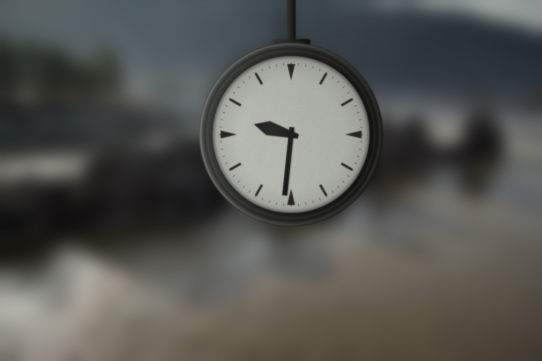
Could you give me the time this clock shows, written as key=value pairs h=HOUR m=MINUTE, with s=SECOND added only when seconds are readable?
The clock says h=9 m=31
